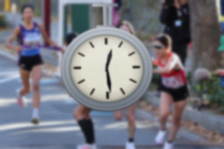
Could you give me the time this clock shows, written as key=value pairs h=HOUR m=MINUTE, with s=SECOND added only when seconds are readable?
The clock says h=12 m=29
